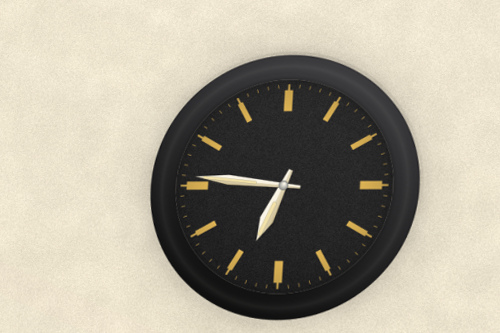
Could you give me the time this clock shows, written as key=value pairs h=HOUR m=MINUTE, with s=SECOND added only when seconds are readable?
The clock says h=6 m=46
